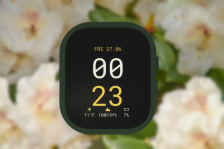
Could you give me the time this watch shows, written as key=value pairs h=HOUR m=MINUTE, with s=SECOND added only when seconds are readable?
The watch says h=0 m=23
